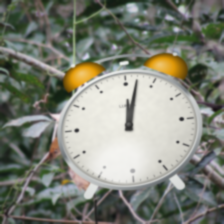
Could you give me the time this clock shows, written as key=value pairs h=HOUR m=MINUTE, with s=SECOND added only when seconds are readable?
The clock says h=12 m=2
